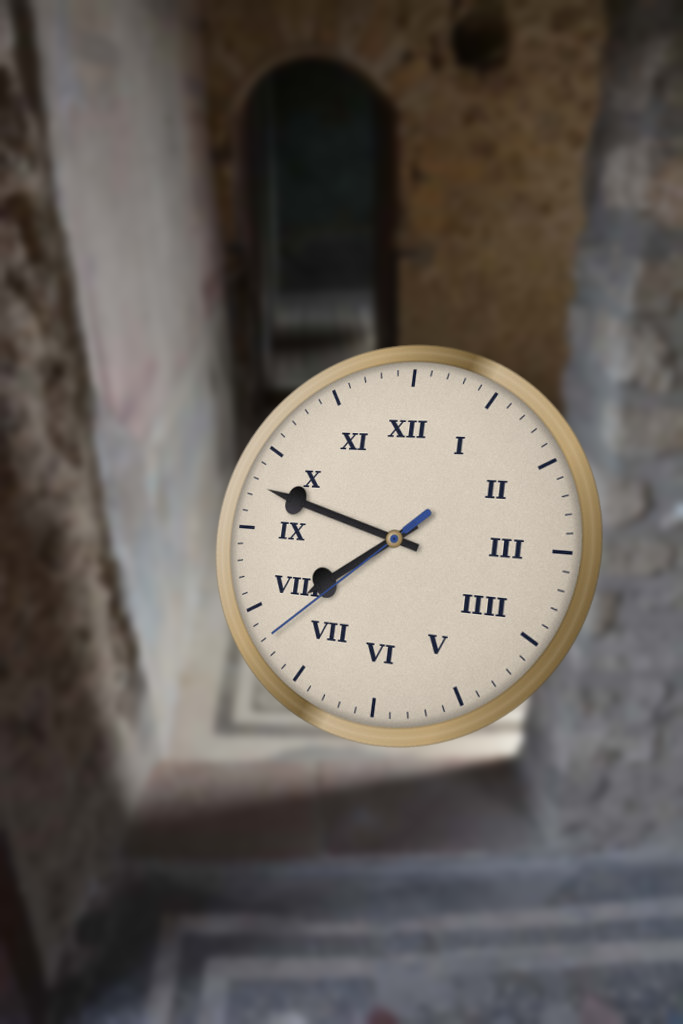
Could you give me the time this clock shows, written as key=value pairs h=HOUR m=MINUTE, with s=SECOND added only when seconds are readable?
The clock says h=7 m=47 s=38
